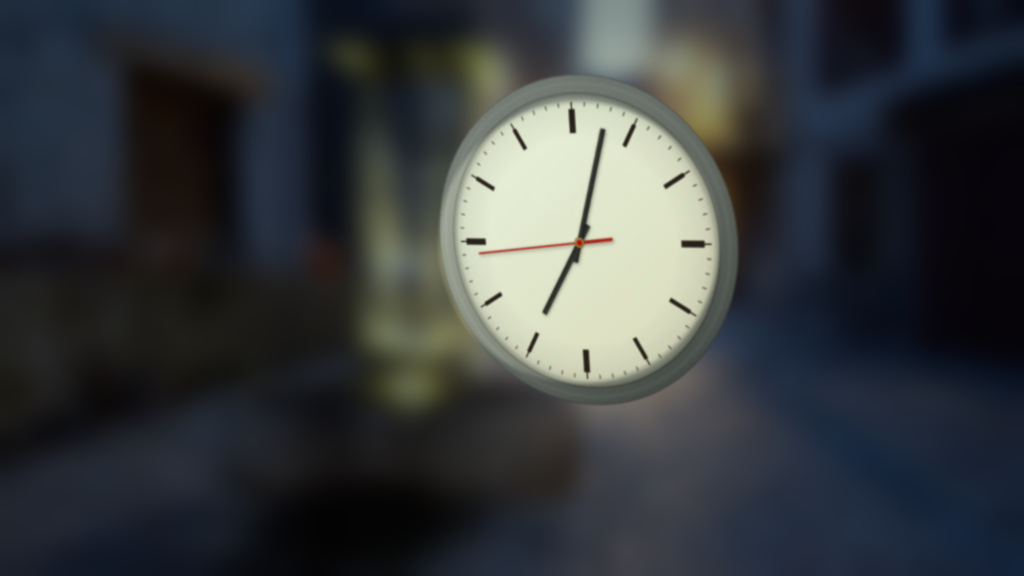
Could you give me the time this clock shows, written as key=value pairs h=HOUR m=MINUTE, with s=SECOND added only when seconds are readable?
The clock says h=7 m=2 s=44
